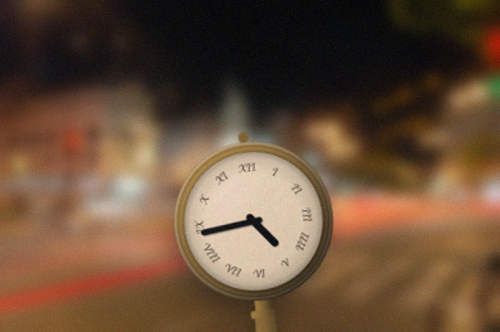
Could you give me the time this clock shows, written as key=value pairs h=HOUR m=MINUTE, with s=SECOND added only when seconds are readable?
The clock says h=4 m=44
